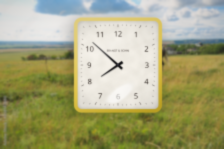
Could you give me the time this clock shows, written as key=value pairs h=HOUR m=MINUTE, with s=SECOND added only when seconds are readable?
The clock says h=7 m=52
